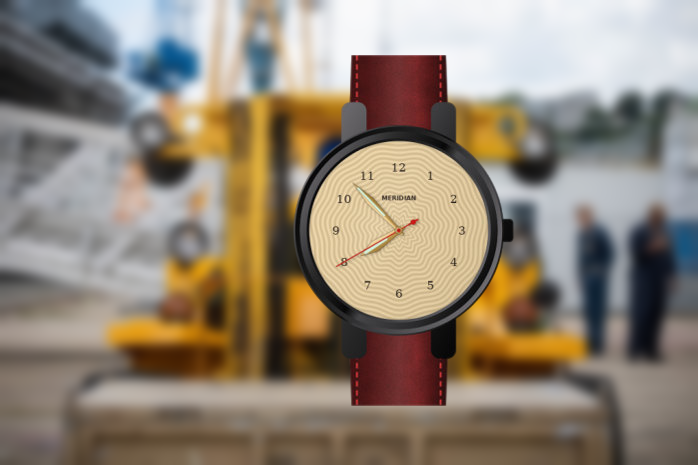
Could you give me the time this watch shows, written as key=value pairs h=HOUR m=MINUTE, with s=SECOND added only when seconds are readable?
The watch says h=7 m=52 s=40
